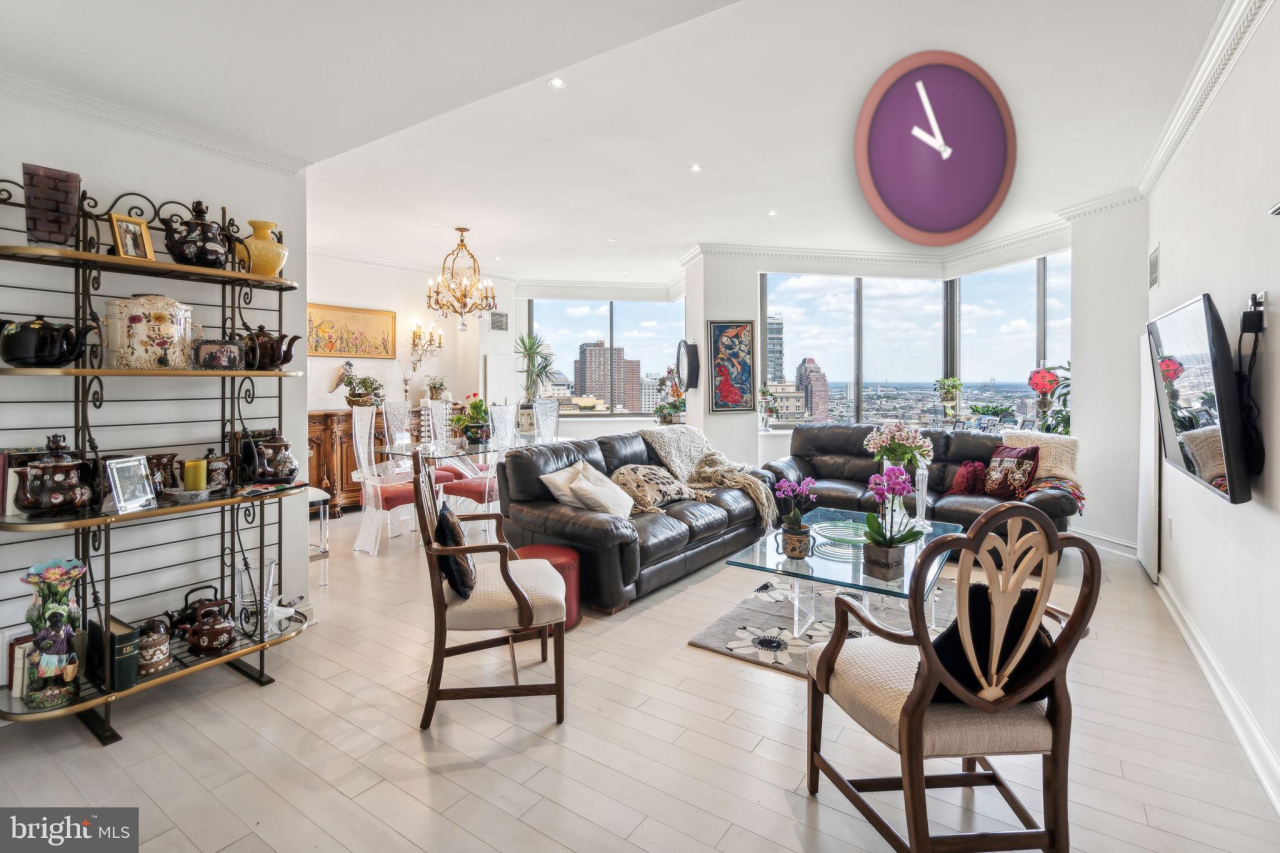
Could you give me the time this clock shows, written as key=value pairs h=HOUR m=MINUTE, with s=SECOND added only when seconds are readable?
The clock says h=9 m=56
